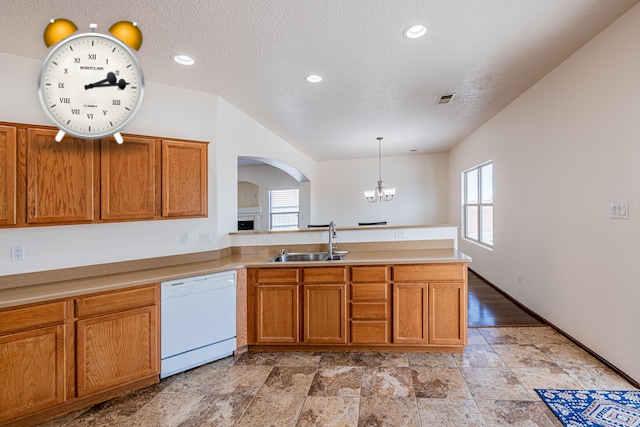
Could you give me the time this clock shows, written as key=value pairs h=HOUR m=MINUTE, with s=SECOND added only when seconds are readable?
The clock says h=2 m=14
